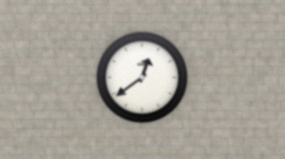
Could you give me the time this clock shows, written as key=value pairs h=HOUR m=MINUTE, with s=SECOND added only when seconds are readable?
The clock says h=12 m=39
